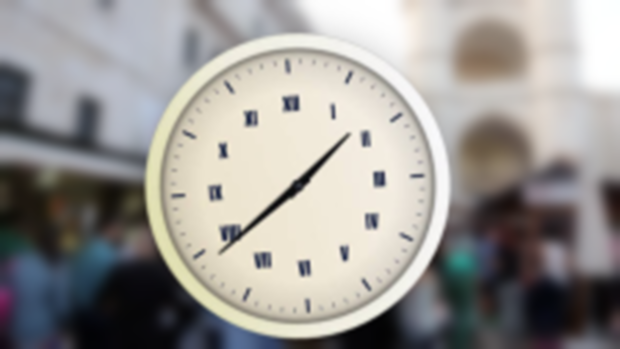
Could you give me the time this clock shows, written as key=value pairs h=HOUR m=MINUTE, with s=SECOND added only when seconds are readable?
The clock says h=1 m=39
